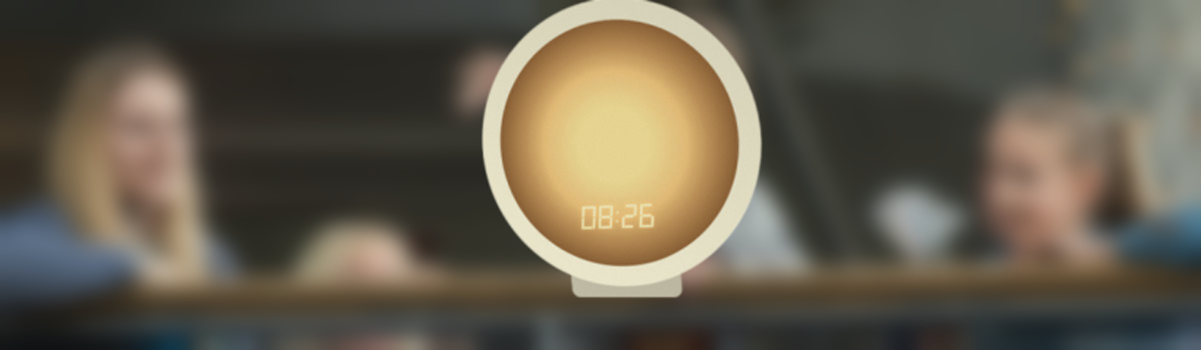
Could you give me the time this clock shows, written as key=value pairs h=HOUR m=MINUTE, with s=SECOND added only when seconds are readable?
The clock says h=8 m=26
